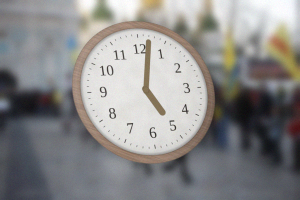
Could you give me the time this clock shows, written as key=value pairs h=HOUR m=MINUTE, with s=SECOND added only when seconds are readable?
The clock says h=5 m=2
